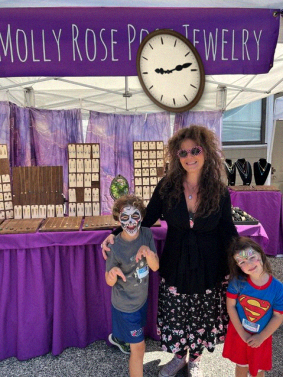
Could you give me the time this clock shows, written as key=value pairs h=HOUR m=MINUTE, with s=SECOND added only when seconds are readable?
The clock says h=9 m=13
